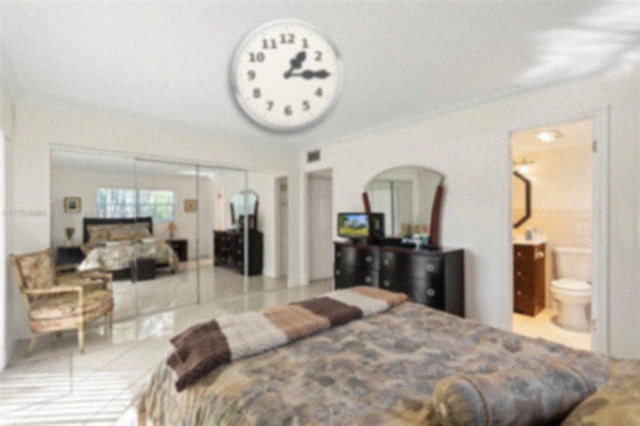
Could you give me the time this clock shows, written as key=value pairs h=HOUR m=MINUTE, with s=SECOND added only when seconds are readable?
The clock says h=1 m=15
